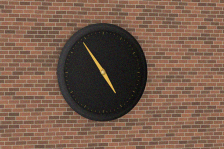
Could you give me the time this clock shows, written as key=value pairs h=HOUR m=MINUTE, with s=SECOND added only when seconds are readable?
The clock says h=4 m=54
